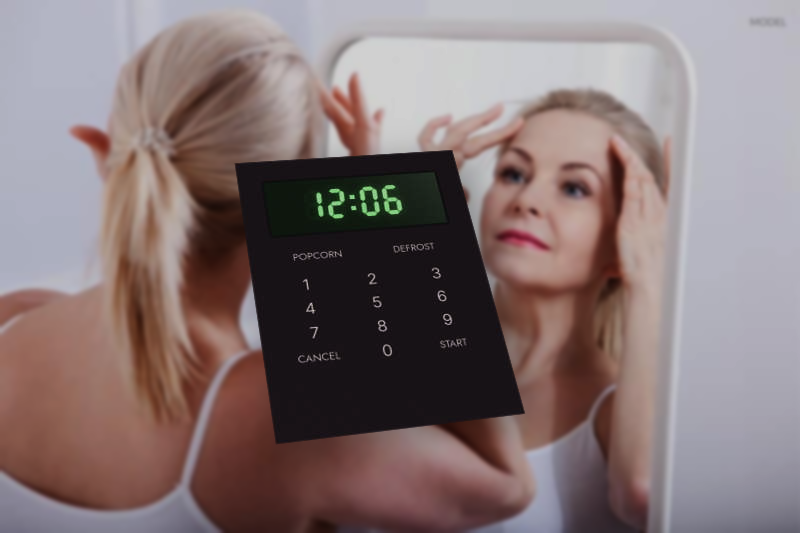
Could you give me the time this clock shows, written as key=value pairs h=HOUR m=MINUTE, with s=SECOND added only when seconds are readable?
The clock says h=12 m=6
